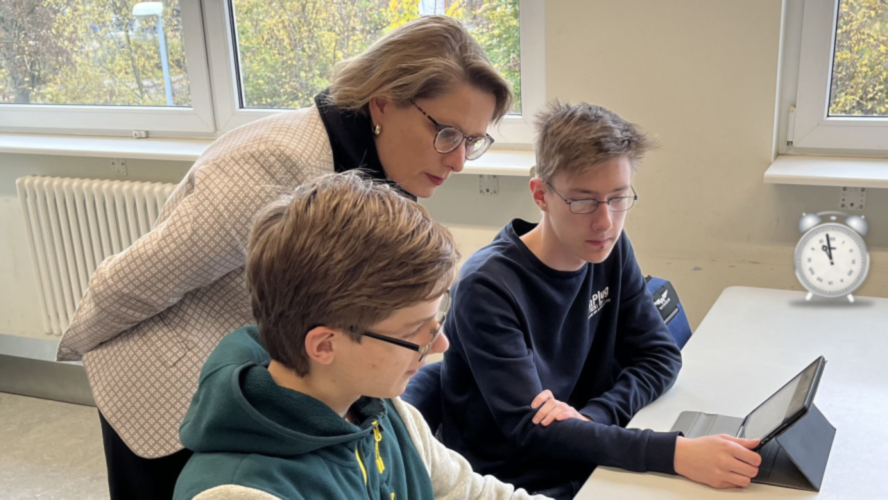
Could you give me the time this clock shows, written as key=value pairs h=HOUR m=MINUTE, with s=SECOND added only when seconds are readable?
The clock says h=10 m=58
